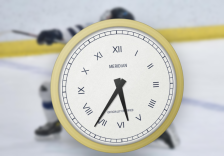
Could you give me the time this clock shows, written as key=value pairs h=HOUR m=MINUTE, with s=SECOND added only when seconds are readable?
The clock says h=5 m=36
